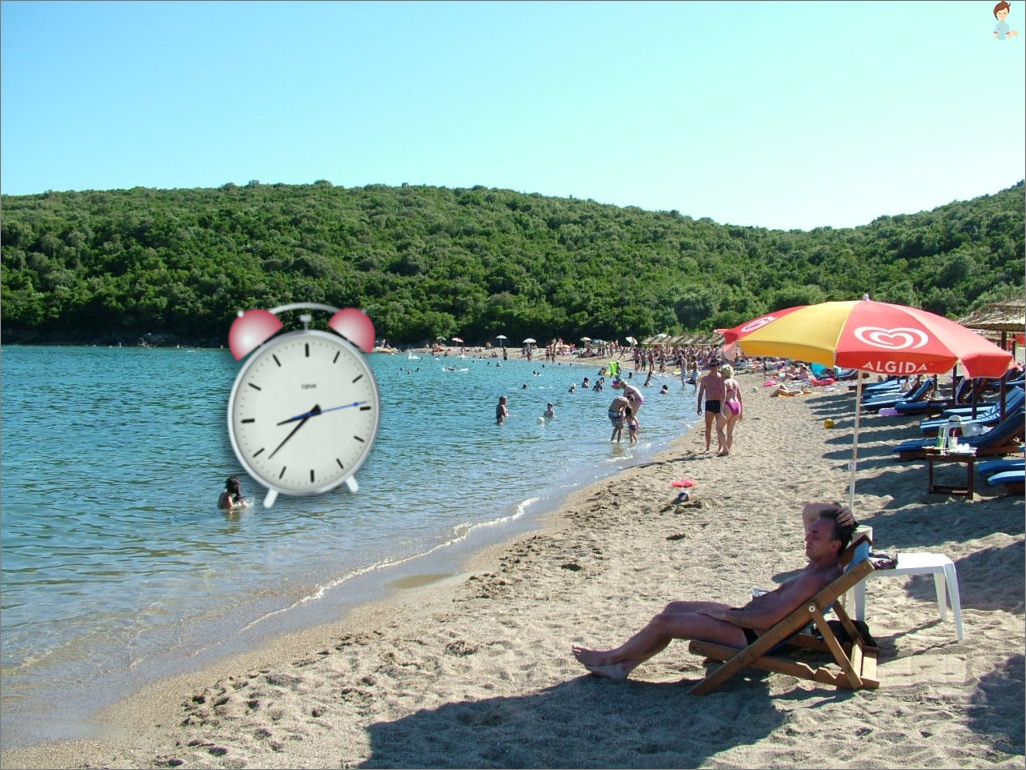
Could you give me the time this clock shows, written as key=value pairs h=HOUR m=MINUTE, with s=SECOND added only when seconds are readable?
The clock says h=8 m=38 s=14
